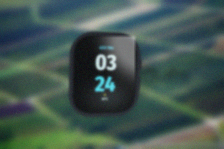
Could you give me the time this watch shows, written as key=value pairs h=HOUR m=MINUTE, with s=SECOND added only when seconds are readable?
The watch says h=3 m=24
